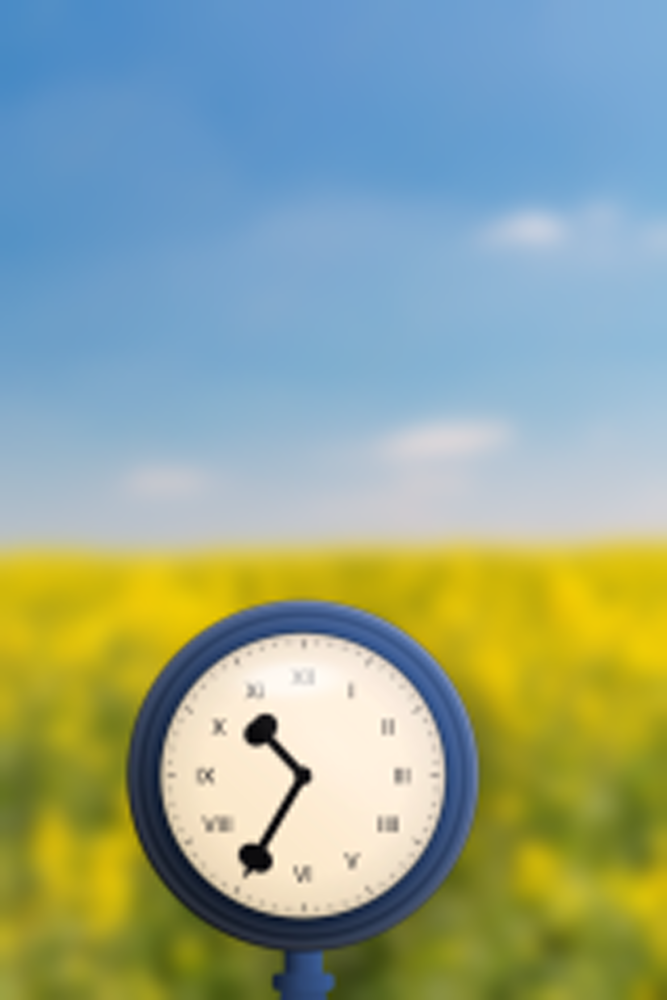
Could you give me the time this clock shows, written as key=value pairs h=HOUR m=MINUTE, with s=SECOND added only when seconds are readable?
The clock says h=10 m=35
